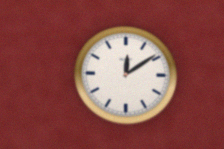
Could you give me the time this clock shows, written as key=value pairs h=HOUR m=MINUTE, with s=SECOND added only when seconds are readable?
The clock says h=12 m=9
